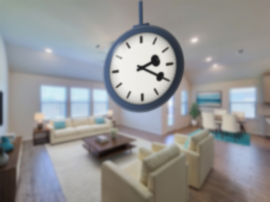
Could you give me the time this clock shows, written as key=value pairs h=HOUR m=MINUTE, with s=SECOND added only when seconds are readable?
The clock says h=2 m=20
